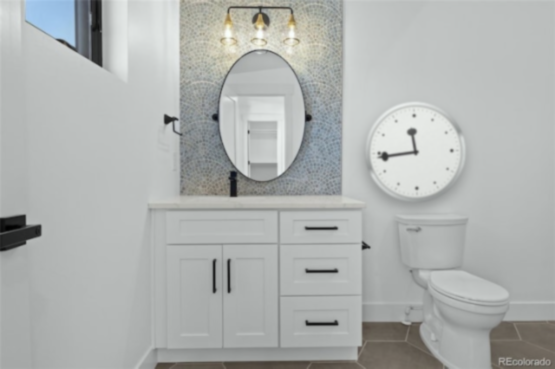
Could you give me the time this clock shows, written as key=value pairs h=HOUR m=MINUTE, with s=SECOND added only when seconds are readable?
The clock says h=11 m=44
